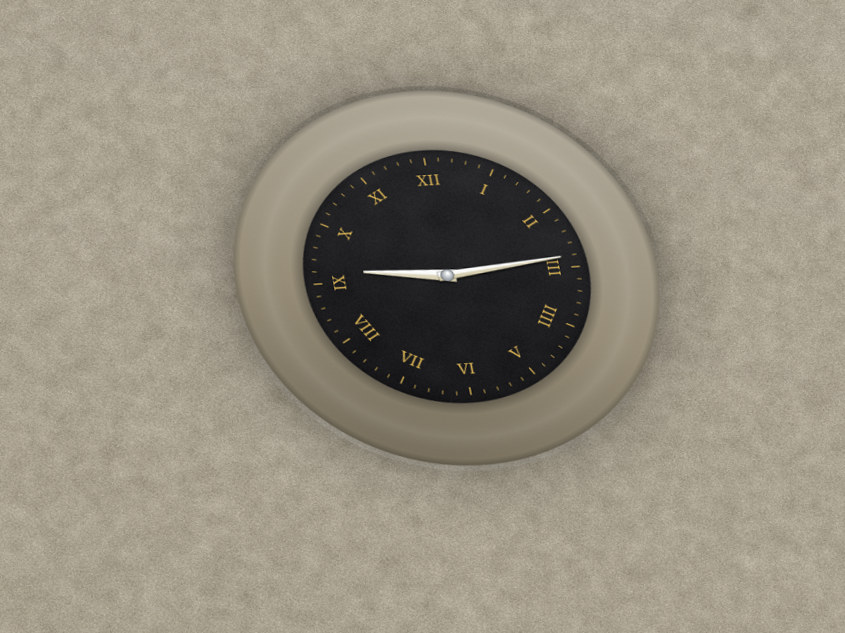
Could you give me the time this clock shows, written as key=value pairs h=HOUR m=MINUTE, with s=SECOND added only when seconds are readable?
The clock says h=9 m=14
